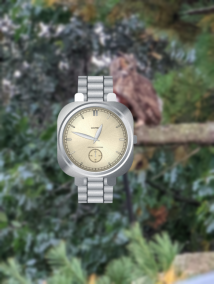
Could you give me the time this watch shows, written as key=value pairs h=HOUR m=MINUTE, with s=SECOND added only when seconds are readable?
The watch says h=12 m=48
